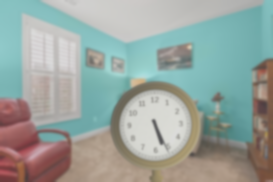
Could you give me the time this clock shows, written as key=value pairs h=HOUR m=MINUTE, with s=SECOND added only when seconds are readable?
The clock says h=5 m=26
